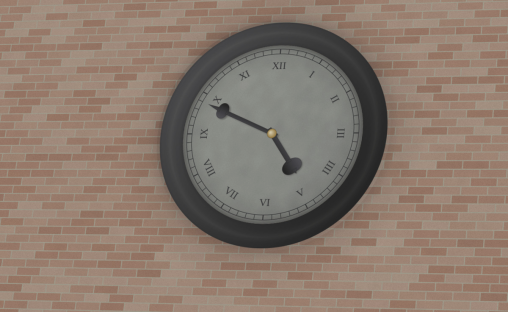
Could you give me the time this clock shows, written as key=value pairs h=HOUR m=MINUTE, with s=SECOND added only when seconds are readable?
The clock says h=4 m=49
